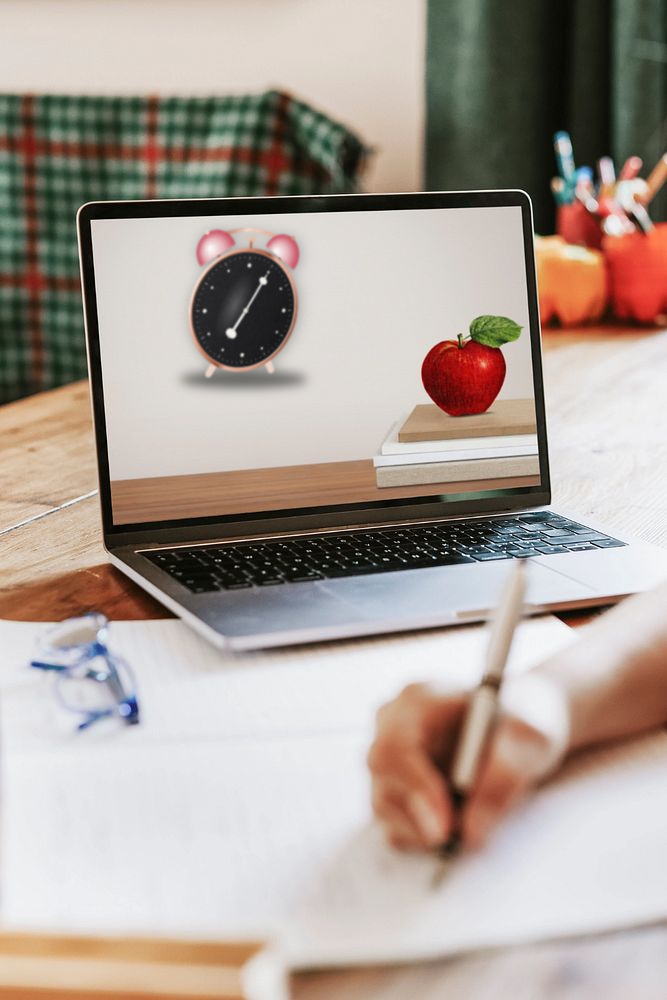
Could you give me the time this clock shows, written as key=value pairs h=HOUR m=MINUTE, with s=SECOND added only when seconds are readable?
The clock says h=7 m=5
